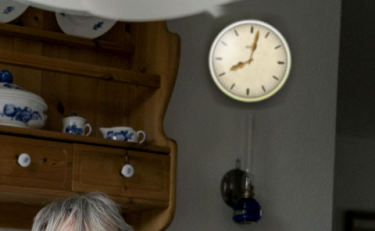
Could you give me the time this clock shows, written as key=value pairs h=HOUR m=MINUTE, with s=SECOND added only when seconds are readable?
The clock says h=8 m=2
